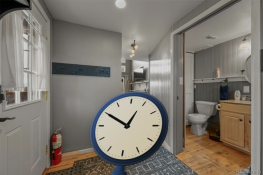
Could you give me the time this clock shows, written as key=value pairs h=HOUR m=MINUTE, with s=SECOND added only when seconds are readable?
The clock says h=12 m=50
